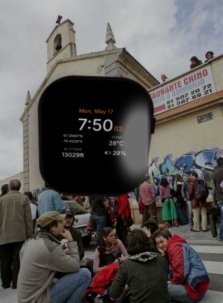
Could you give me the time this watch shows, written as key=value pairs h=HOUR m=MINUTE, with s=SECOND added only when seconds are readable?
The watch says h=7 m=50
